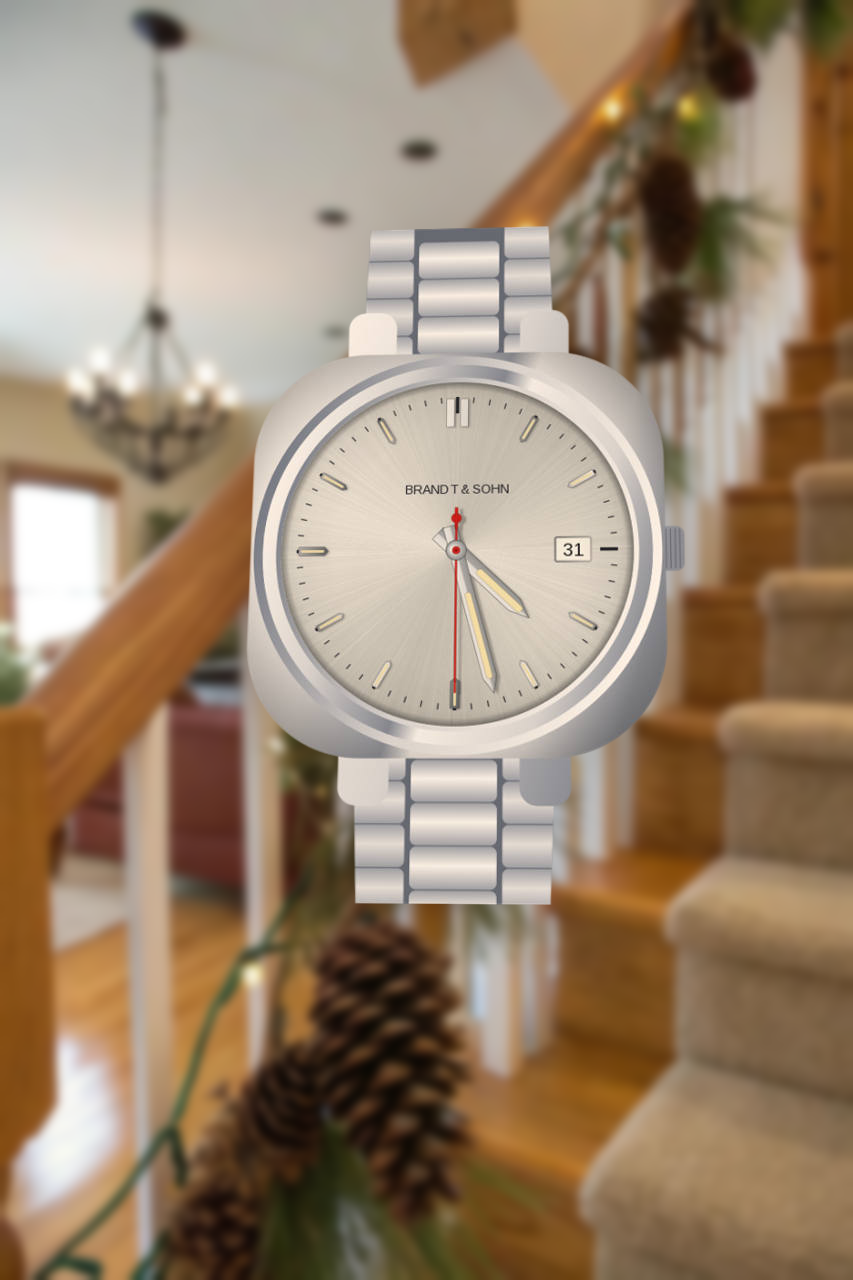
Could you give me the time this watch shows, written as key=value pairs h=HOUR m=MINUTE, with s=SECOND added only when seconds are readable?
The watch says h=4 m=27 s=30
